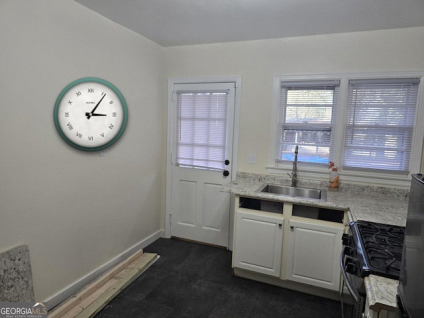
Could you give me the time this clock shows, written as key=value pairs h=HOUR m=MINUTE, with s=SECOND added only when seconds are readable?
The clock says h=3 m=6
